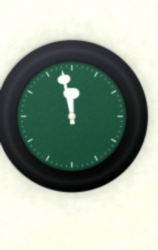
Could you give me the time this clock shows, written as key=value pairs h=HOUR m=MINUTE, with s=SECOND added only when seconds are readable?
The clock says h=11 m=58
